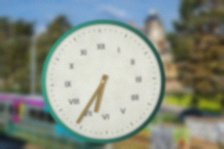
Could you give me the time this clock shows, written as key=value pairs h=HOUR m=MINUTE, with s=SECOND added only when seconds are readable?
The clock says h=6 m=36
